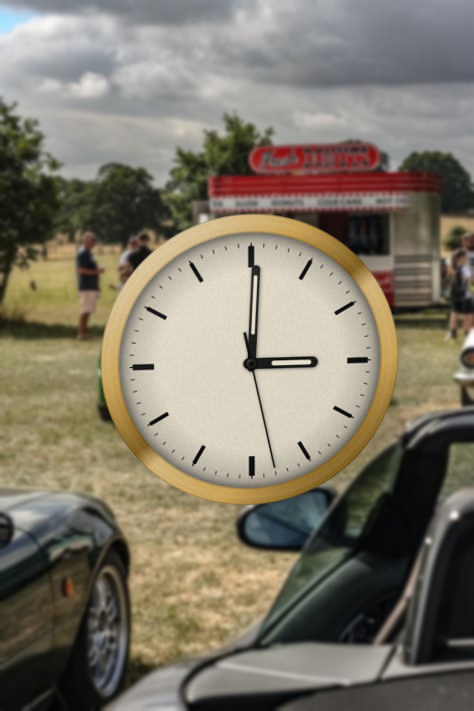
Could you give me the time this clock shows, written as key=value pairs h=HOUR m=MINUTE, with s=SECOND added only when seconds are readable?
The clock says h=3 m=0 s=28
